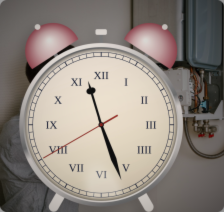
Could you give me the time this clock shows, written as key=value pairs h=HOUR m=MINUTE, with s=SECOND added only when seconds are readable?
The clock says h=11 m=26 s=40
